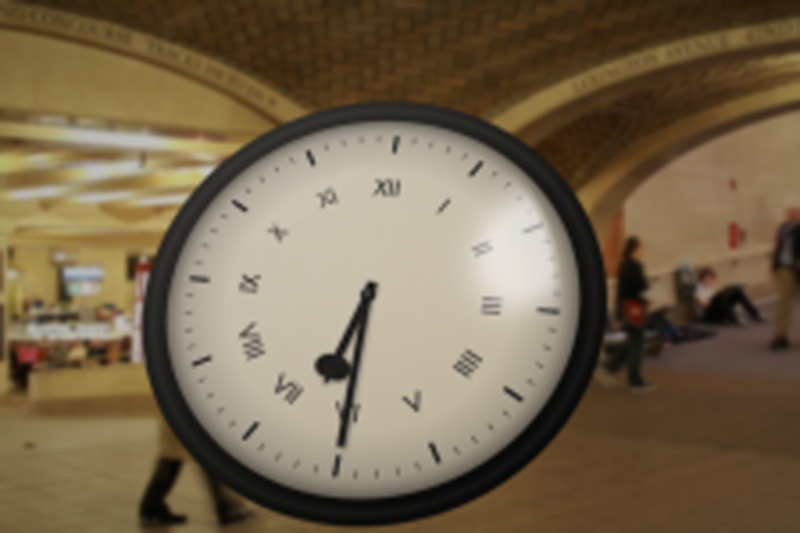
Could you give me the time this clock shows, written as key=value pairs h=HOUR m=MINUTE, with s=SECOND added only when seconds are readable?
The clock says h=6 m=30
